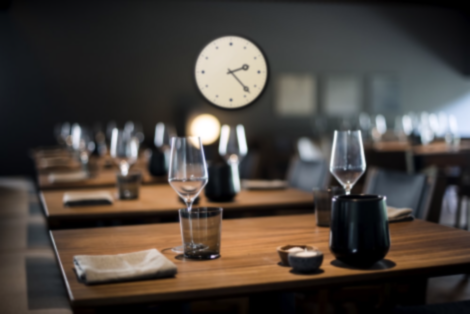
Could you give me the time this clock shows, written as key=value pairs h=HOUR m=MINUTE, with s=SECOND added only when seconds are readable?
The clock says h=2 m=23
